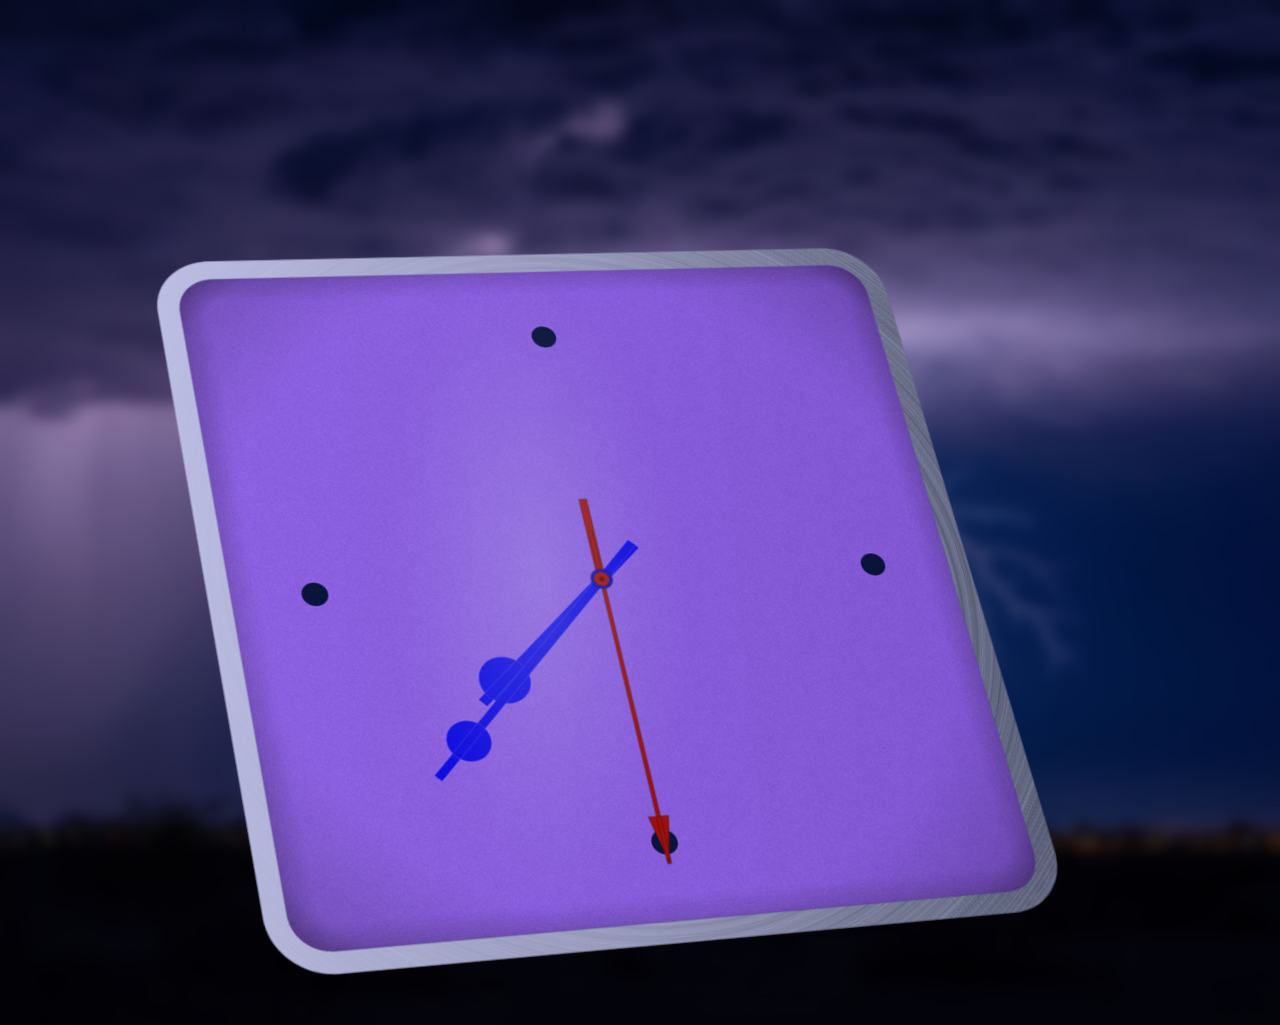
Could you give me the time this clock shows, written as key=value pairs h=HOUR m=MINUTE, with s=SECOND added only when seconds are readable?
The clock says h=7 m=37 s=30
